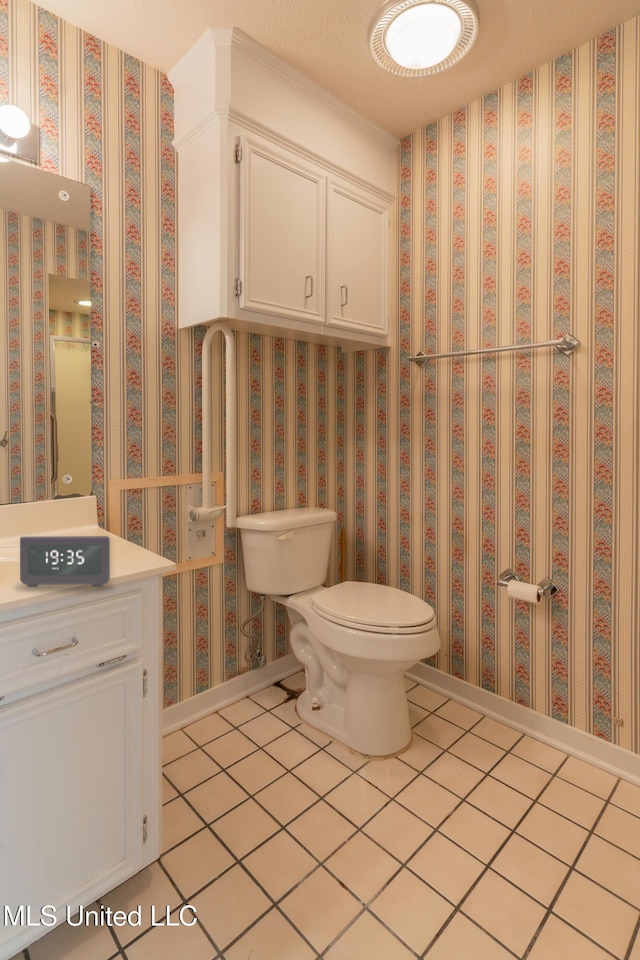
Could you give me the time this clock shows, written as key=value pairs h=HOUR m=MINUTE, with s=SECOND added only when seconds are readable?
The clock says h=19 m=35
